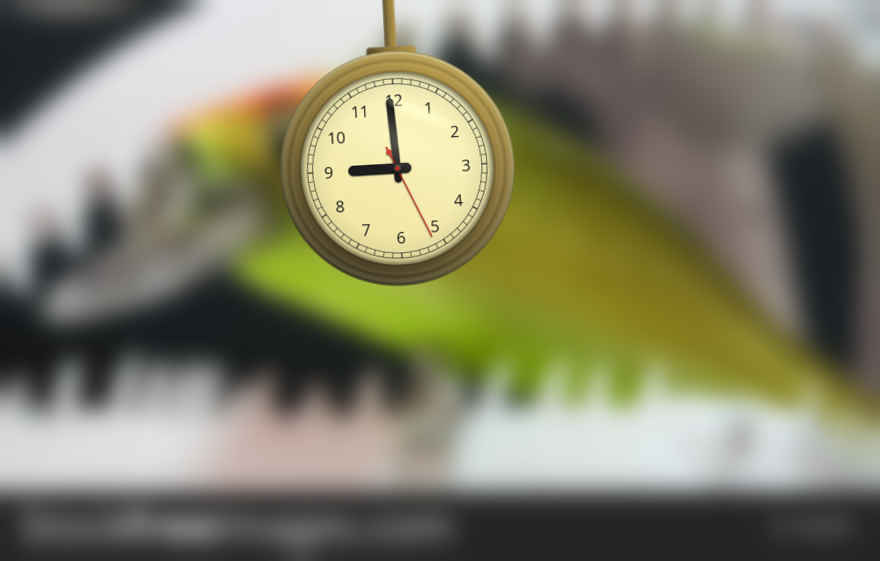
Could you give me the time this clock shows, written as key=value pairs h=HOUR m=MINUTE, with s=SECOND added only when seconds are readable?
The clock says h=8 m=59 s=26
